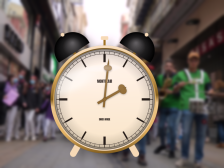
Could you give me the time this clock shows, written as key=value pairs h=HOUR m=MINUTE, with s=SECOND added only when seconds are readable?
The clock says h=2 m=1
